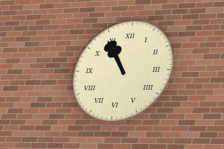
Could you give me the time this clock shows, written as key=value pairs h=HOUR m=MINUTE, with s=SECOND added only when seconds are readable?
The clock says h=10 m=54
